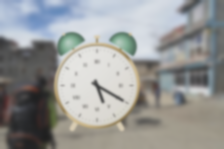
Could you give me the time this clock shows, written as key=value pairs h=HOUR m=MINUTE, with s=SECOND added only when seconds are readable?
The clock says h=5 m=20
